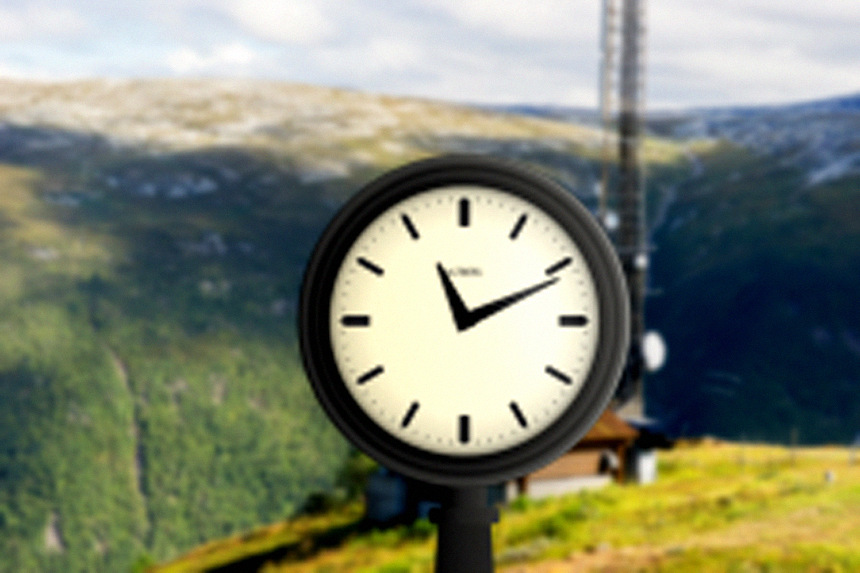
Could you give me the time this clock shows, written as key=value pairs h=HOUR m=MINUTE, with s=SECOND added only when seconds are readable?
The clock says h=11 m=11
